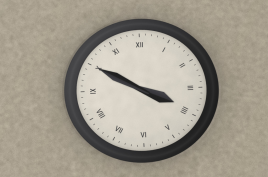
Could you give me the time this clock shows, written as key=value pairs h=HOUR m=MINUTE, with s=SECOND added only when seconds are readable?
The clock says h=3 m=50
